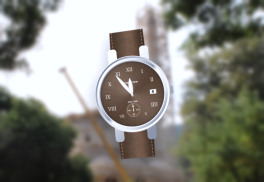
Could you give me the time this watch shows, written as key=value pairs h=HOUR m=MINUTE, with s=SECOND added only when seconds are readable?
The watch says h=11 m=54
